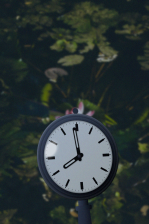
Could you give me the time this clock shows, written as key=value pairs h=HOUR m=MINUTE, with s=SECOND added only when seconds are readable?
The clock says h=7 m=59
